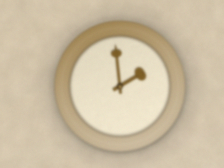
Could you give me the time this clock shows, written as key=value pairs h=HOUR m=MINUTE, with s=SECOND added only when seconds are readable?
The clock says h=1 m=59
